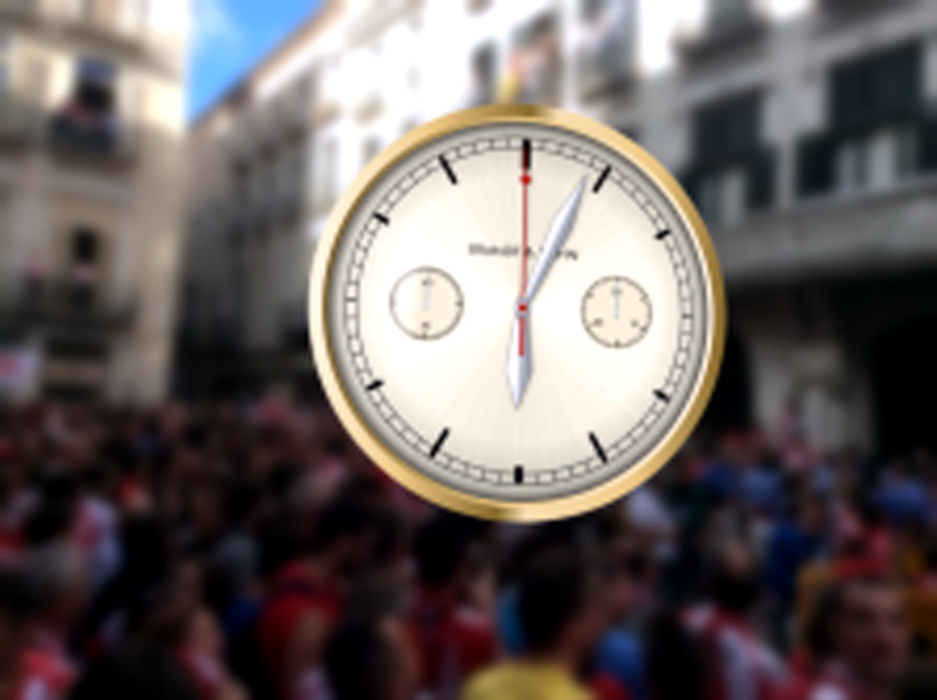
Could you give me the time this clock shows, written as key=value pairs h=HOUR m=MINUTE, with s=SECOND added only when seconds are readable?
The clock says h=6 m=4
